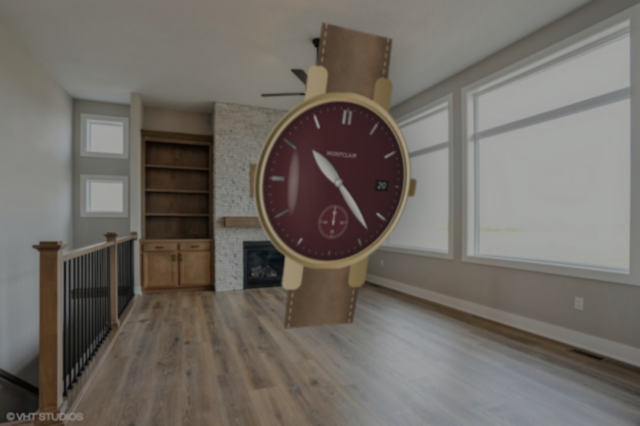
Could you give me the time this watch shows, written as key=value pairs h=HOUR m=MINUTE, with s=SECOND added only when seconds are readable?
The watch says h=10 m=23
